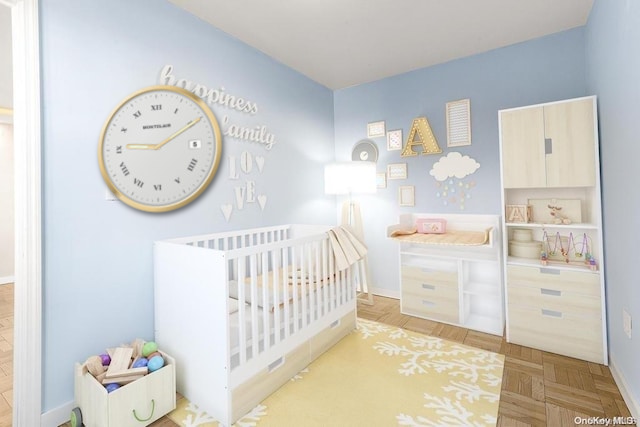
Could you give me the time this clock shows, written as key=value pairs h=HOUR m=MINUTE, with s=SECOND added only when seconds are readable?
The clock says h=9 m=10
